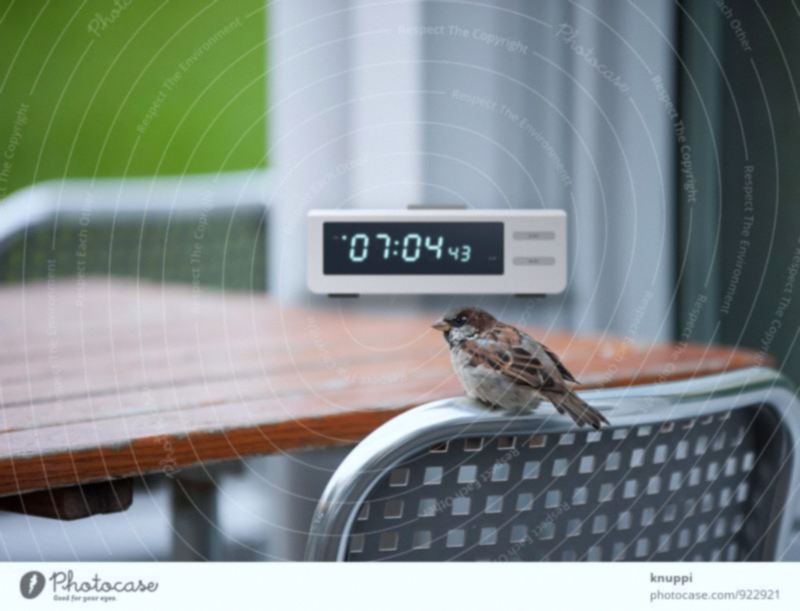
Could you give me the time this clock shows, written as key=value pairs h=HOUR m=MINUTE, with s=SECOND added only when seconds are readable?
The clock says h=7 m=4 s=43
